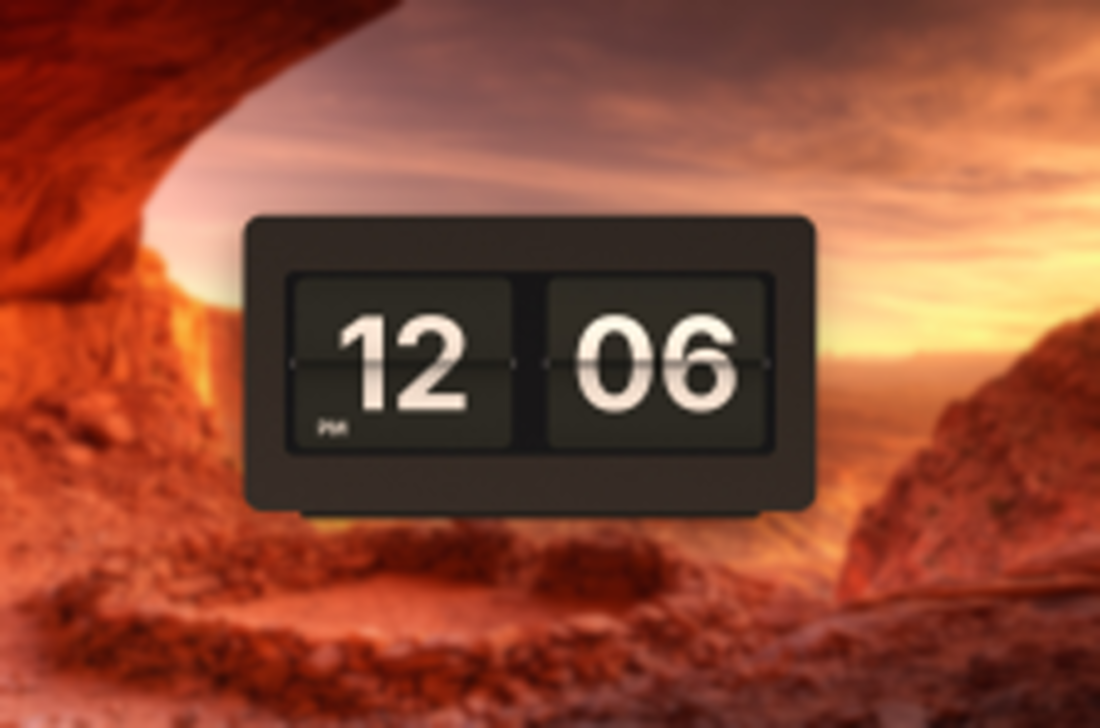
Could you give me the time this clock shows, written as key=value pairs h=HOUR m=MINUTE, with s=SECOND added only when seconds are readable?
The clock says h=12 m=6
